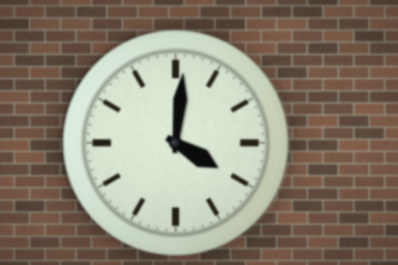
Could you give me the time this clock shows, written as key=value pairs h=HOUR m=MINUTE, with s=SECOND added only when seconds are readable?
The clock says h=4 m=1
